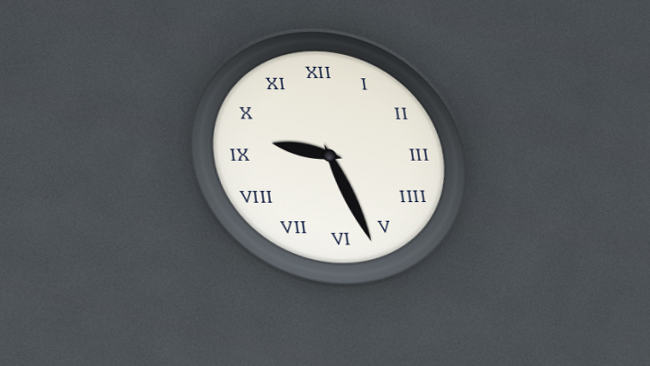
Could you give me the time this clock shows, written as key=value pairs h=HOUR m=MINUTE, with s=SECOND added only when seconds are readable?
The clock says h=9 m=27
